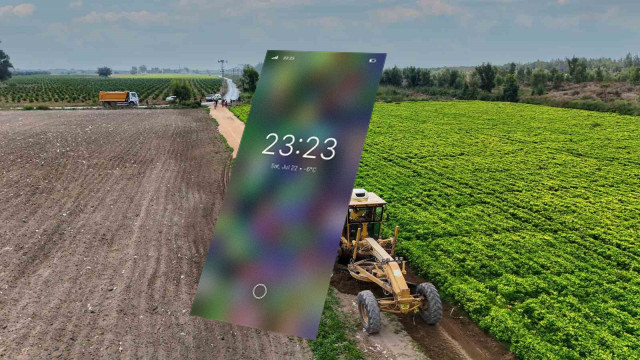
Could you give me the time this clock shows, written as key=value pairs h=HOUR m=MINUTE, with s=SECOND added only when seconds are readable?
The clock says h=23 m=23
